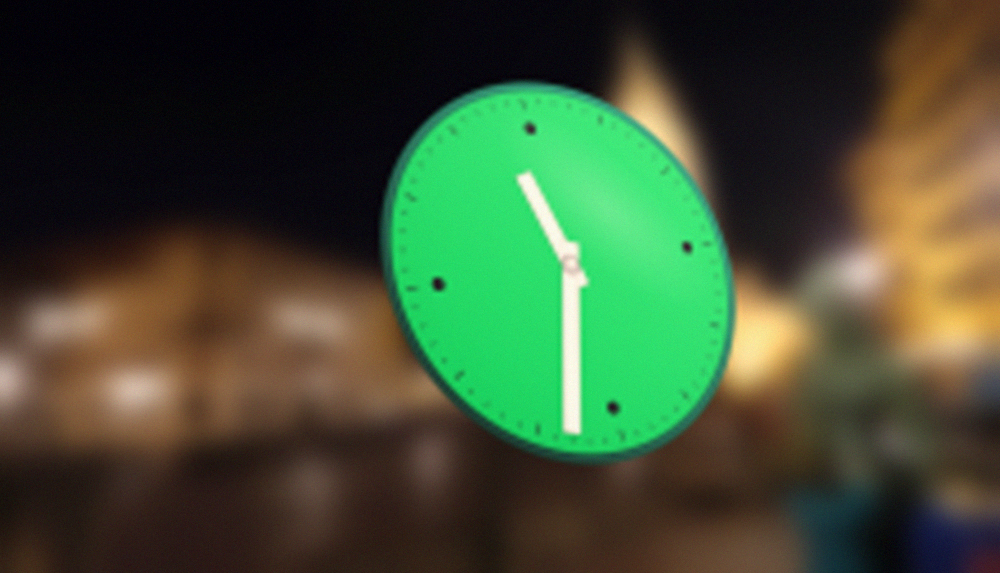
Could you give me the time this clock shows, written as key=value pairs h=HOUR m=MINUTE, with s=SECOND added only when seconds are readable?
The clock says h=11 m=33
